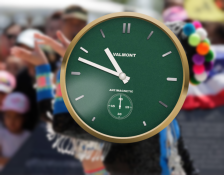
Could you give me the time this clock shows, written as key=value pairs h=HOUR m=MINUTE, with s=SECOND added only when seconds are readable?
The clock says h=10 m=48
